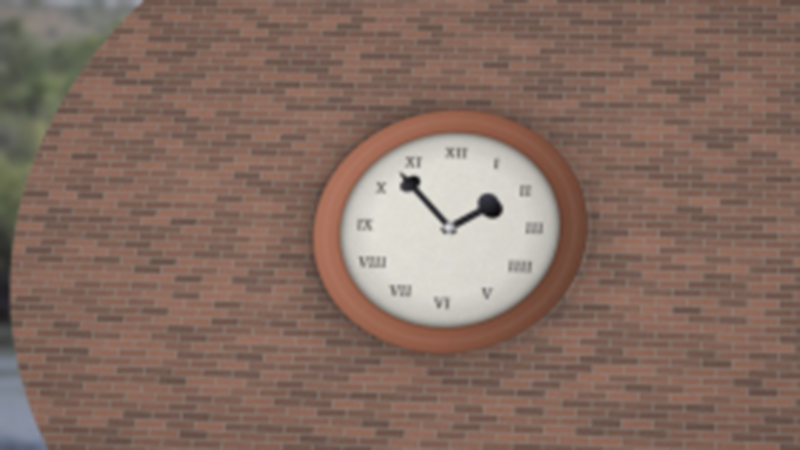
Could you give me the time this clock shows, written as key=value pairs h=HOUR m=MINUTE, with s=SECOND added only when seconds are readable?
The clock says h=1 m=53
